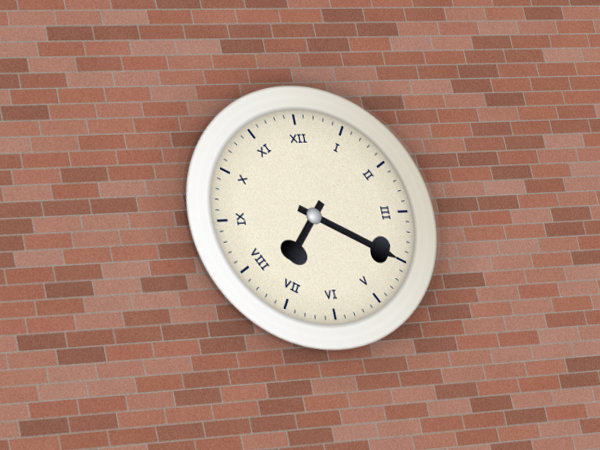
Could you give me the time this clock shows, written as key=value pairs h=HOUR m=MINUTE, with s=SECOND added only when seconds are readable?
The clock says h=7 m=20
